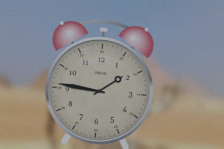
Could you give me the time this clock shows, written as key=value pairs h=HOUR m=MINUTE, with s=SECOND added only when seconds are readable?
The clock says h=1 m=46
